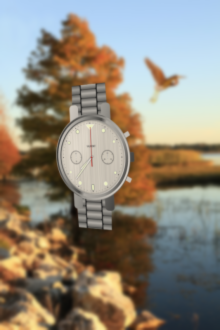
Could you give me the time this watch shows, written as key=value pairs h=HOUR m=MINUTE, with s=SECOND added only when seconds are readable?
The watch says h=7 m=37
